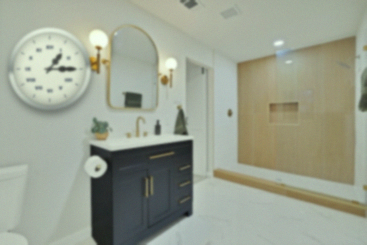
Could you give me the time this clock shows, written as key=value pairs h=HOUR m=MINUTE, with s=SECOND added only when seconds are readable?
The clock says h=1 m=15
